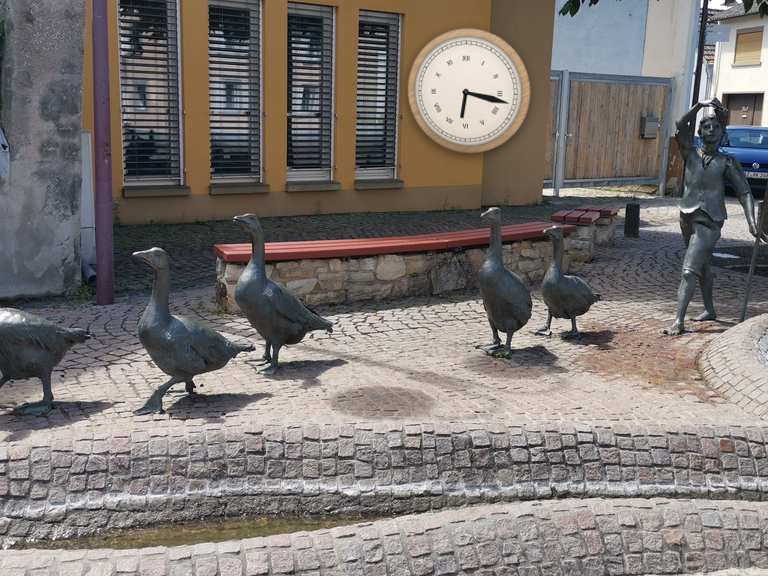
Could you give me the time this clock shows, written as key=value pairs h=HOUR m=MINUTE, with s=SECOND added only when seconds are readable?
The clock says h=6 m=17
